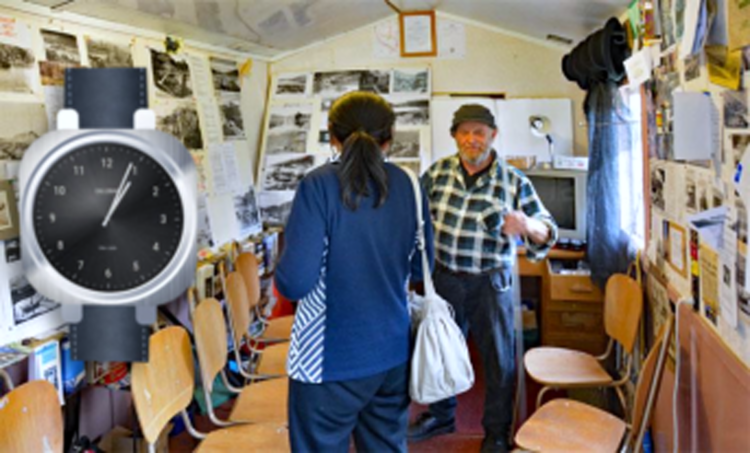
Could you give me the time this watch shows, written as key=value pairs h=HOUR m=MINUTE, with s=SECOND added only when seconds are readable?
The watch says h=1 m=4
